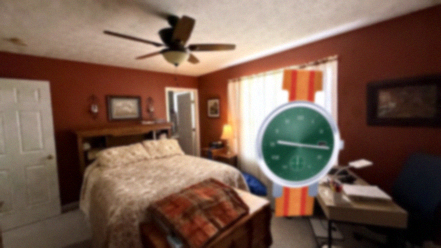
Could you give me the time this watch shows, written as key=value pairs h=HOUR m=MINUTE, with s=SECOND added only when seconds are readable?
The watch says h=9 m=16
